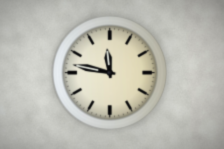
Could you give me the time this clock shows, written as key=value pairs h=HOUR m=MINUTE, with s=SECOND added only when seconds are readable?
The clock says h=11 m=47
